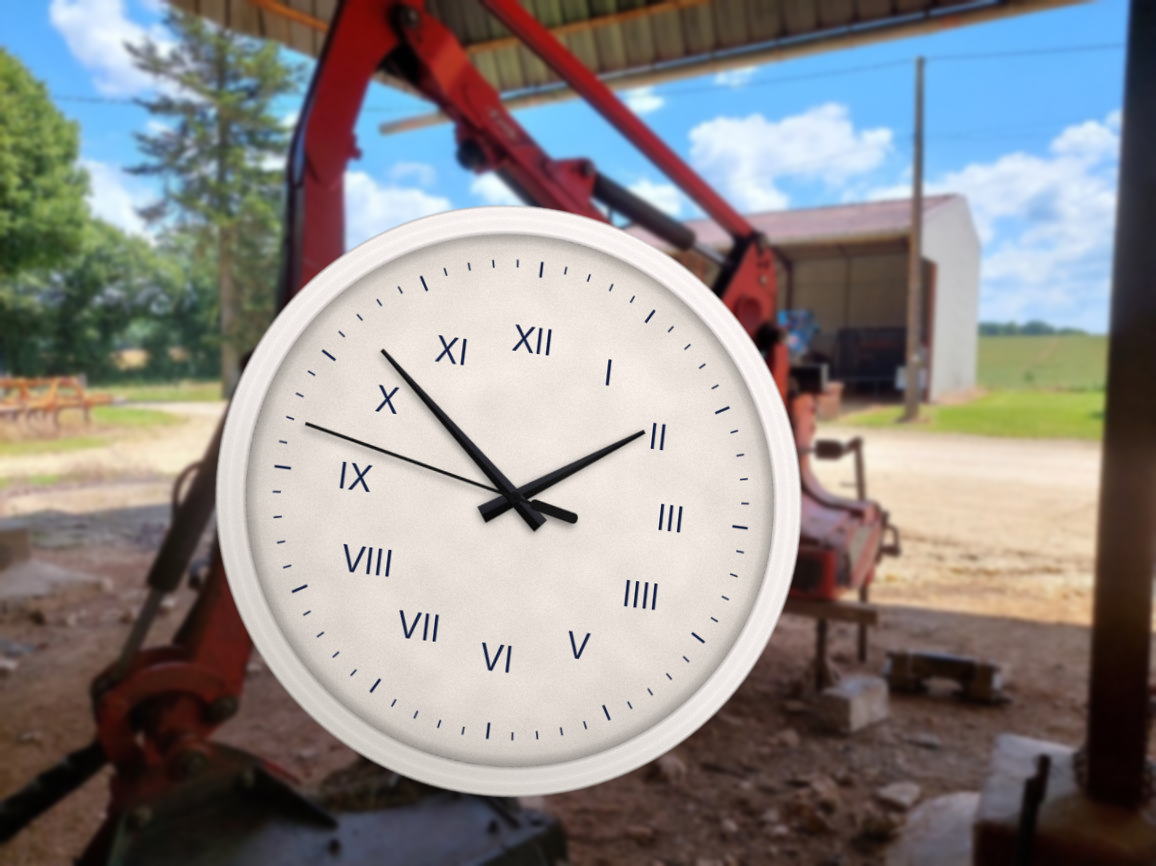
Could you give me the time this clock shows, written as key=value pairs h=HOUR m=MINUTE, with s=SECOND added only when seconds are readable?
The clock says h=1 m=51 s=47
